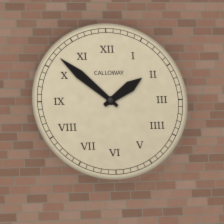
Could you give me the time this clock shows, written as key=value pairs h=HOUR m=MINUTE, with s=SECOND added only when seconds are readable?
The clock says h=1 m=52
